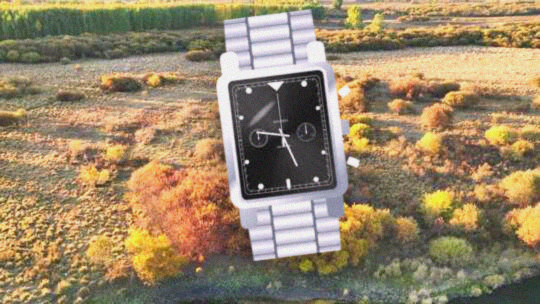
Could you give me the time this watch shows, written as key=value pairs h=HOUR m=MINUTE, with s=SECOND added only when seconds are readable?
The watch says h=9 m=27
